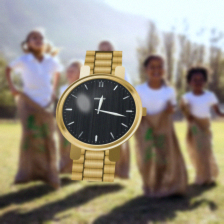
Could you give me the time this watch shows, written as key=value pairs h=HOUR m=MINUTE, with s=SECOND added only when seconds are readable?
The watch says h=12 m=17
